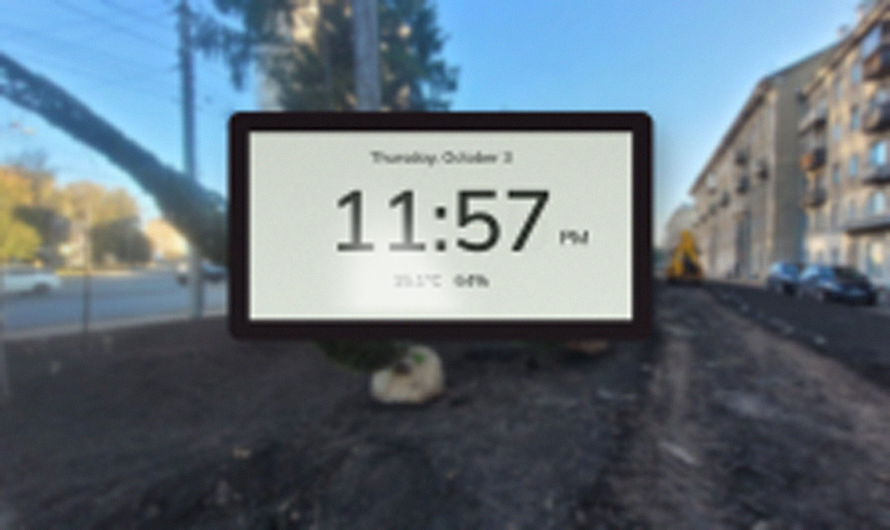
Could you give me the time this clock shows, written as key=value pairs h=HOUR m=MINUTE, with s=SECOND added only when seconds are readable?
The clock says h=11 m=57
